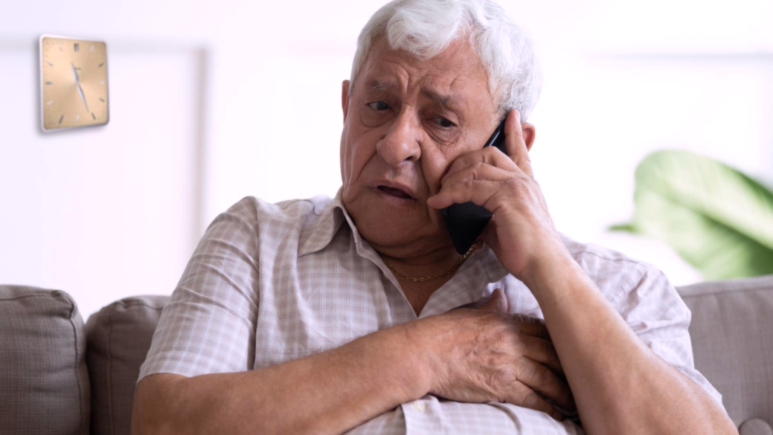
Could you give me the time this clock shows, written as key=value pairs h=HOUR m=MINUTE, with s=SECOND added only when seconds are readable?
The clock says h=11 m=26
